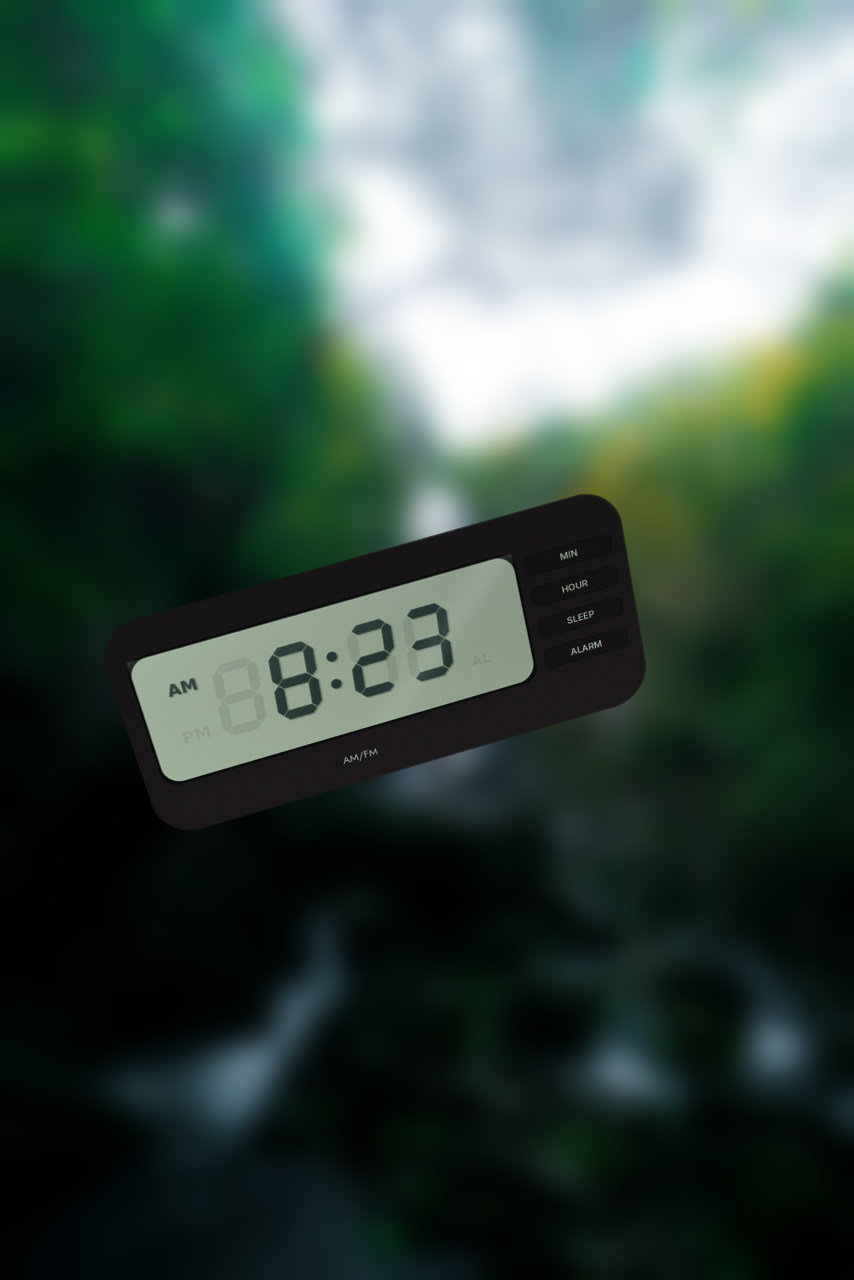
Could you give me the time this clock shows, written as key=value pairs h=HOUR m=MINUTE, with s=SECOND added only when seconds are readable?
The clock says h=8 m=23
